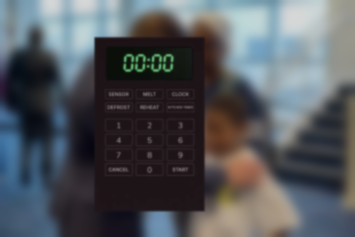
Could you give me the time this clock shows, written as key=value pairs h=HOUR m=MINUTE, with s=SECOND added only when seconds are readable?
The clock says h=0 m=0
